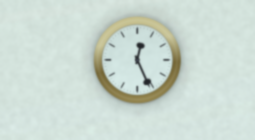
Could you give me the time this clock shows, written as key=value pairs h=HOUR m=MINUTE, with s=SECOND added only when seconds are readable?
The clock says h=12 m=26
